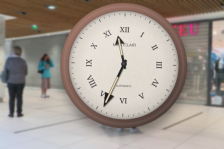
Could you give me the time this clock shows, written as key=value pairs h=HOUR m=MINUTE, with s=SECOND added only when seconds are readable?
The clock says h=11 m=34
